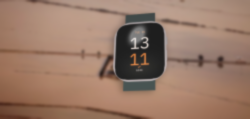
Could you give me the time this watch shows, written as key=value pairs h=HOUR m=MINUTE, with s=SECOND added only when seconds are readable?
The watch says h=13 m=11
